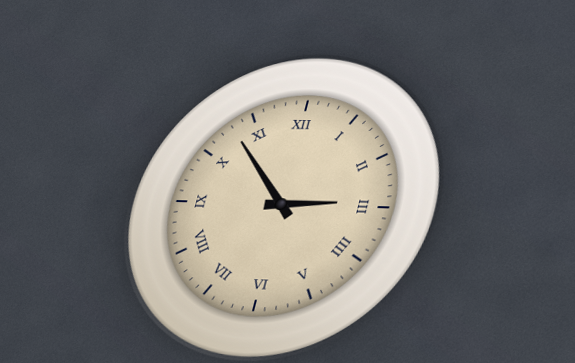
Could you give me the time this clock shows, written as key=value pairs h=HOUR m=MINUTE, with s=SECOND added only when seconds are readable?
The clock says h=2 m=53
